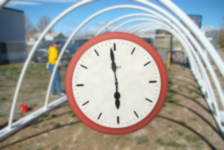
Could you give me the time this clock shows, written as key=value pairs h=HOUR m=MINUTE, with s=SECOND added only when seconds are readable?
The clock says h=5 m=59
